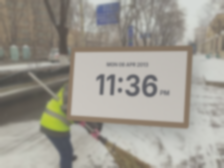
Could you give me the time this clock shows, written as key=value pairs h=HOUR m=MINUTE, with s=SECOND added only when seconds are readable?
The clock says h=11 m=36
